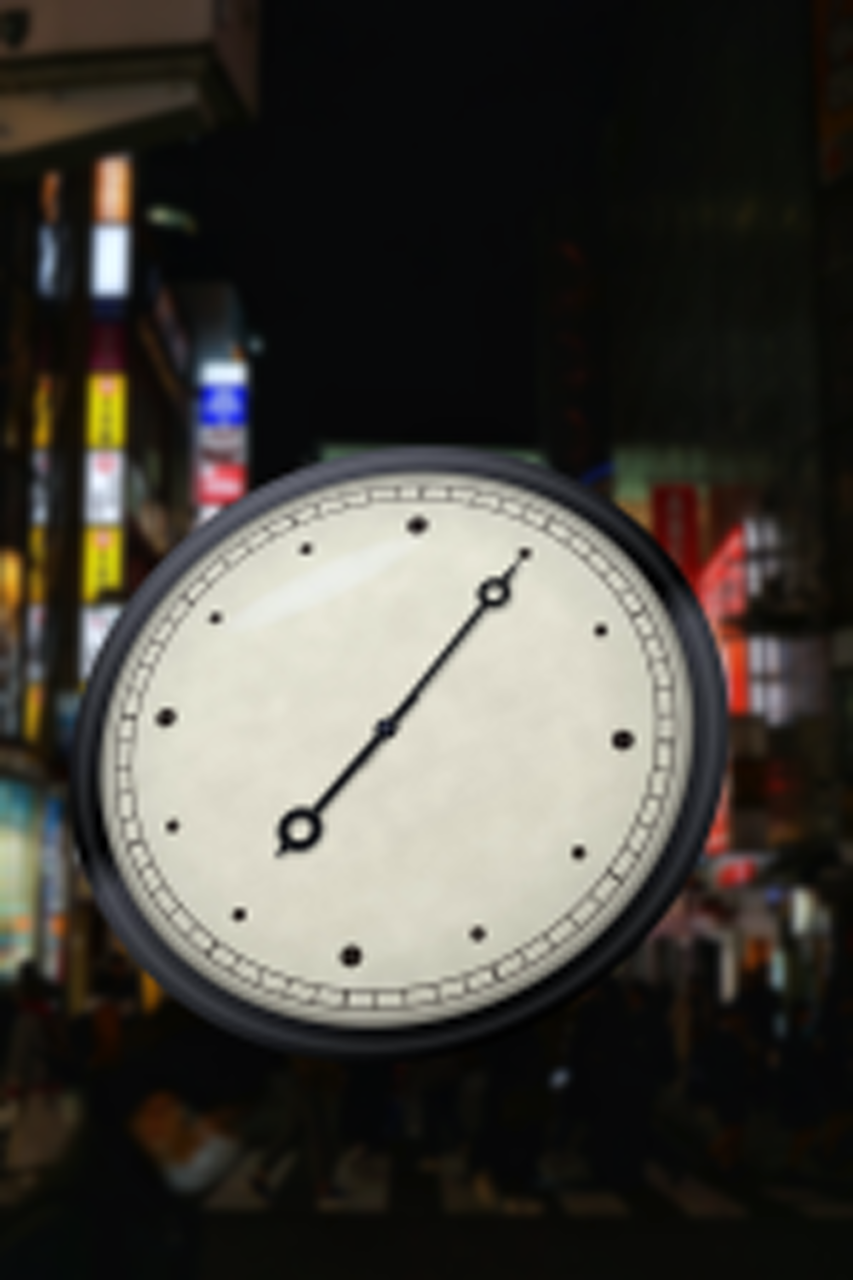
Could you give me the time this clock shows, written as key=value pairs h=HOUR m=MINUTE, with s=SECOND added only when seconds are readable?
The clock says h=7 m=5
